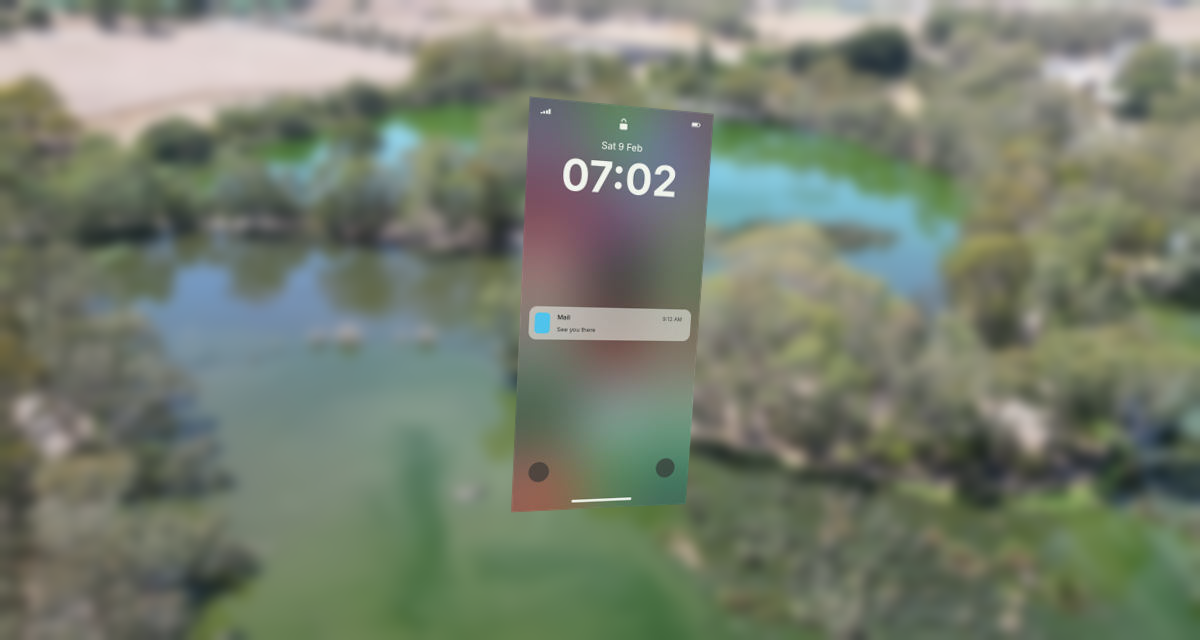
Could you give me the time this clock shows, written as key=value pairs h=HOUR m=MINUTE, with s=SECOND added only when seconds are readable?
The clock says h=7 m=2
